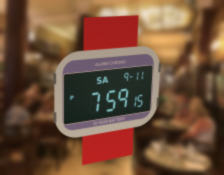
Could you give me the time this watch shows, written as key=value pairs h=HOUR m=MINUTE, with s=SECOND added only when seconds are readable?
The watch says h=7 m=59 s=15
